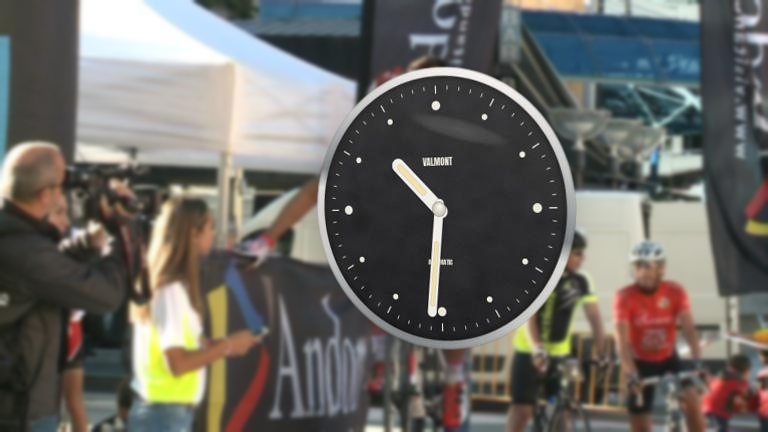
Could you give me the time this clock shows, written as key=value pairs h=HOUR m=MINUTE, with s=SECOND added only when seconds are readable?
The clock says h=10 m=31
